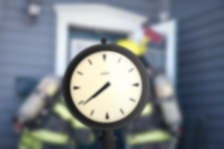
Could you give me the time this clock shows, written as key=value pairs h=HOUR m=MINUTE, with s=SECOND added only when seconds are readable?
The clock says h=7 m=39
